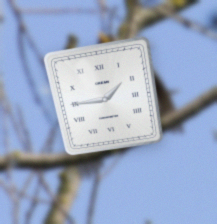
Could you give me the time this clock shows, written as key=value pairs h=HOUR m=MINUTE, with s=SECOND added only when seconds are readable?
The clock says h=1 m=45
